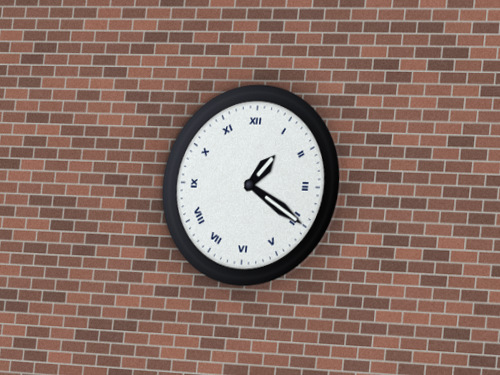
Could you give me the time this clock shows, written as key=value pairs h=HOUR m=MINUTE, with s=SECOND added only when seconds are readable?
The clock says h=1 m=20
